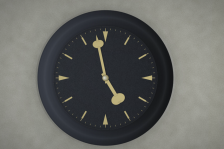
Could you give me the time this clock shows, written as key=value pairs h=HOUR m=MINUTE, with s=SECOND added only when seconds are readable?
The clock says h=4 m=58
